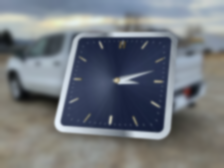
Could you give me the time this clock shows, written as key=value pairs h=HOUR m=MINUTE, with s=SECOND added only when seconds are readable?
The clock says h=3 m=12
